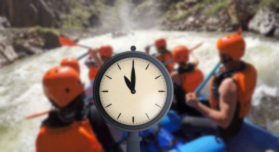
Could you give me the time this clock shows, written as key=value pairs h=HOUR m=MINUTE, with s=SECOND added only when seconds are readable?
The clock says h=11 m=0
